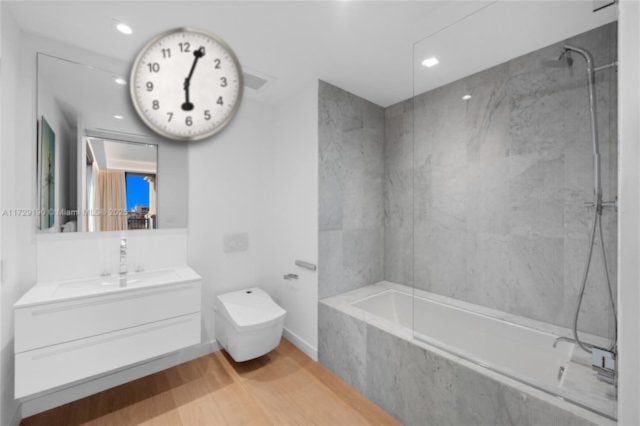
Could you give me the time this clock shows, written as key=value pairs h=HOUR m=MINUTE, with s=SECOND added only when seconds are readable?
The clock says h=6 m=4
